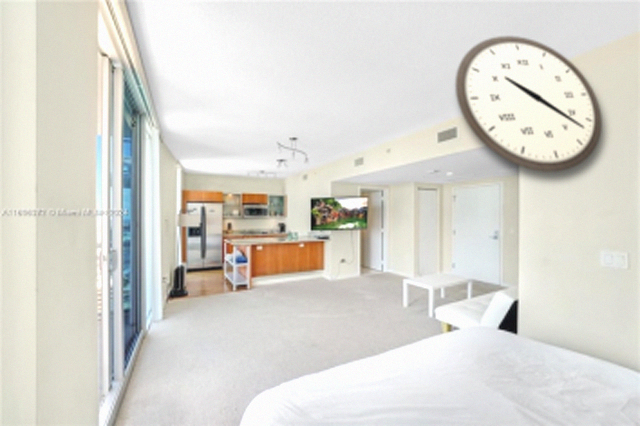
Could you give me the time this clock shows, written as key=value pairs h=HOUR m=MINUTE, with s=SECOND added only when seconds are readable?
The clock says h=10 m=22
